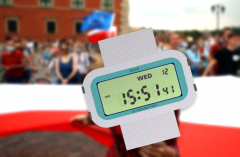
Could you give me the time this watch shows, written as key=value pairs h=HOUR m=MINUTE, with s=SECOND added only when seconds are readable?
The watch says h=15 m=51 s=41
